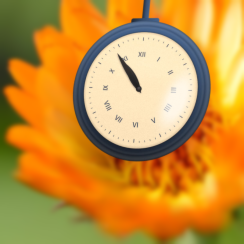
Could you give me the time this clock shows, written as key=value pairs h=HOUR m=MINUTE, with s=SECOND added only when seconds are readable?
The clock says h=10 m=54
